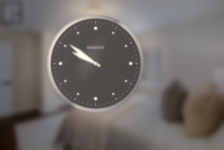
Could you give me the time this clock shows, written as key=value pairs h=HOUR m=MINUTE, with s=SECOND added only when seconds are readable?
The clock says h=9 m=51
